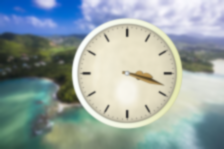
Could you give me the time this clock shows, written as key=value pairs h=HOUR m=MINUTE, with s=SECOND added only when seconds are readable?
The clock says h=3 m=18
